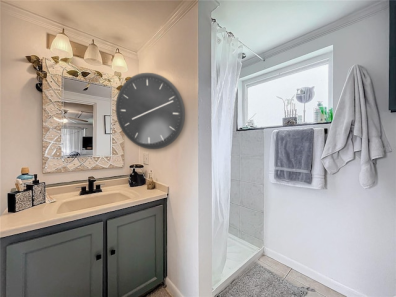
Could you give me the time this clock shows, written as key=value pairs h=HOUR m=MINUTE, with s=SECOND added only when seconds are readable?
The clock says h=8 m=11
